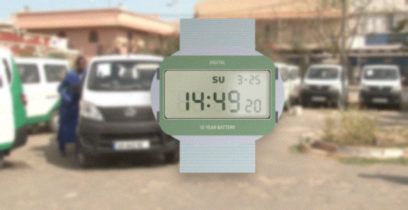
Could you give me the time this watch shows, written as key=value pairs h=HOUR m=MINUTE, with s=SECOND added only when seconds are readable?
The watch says h=14 m=49 s=20
